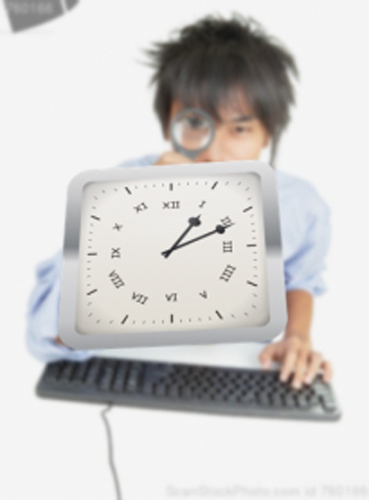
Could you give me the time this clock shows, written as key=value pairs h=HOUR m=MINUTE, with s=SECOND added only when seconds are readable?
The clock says h=1 m=11
